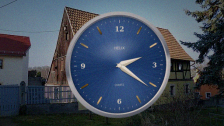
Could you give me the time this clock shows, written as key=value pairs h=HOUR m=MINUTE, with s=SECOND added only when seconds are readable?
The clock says h=2 m=21
